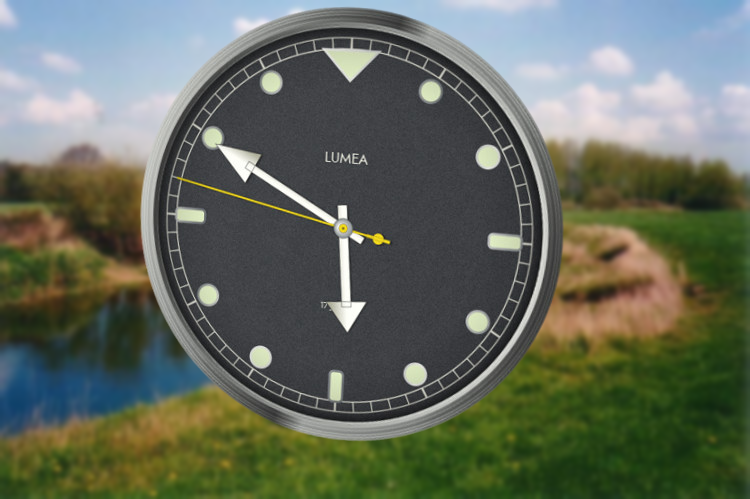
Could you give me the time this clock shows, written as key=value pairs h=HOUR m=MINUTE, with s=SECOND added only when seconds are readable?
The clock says h=5 m=49 s=47
